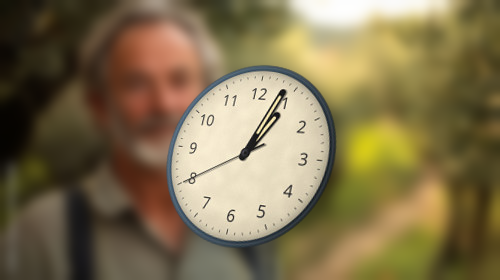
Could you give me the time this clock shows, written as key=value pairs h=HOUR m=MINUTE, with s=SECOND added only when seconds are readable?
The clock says h=1 m=3 s=40
